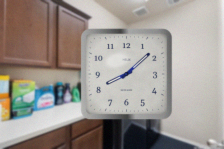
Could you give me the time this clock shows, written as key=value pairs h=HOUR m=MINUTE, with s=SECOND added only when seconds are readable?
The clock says h=8 m=8
